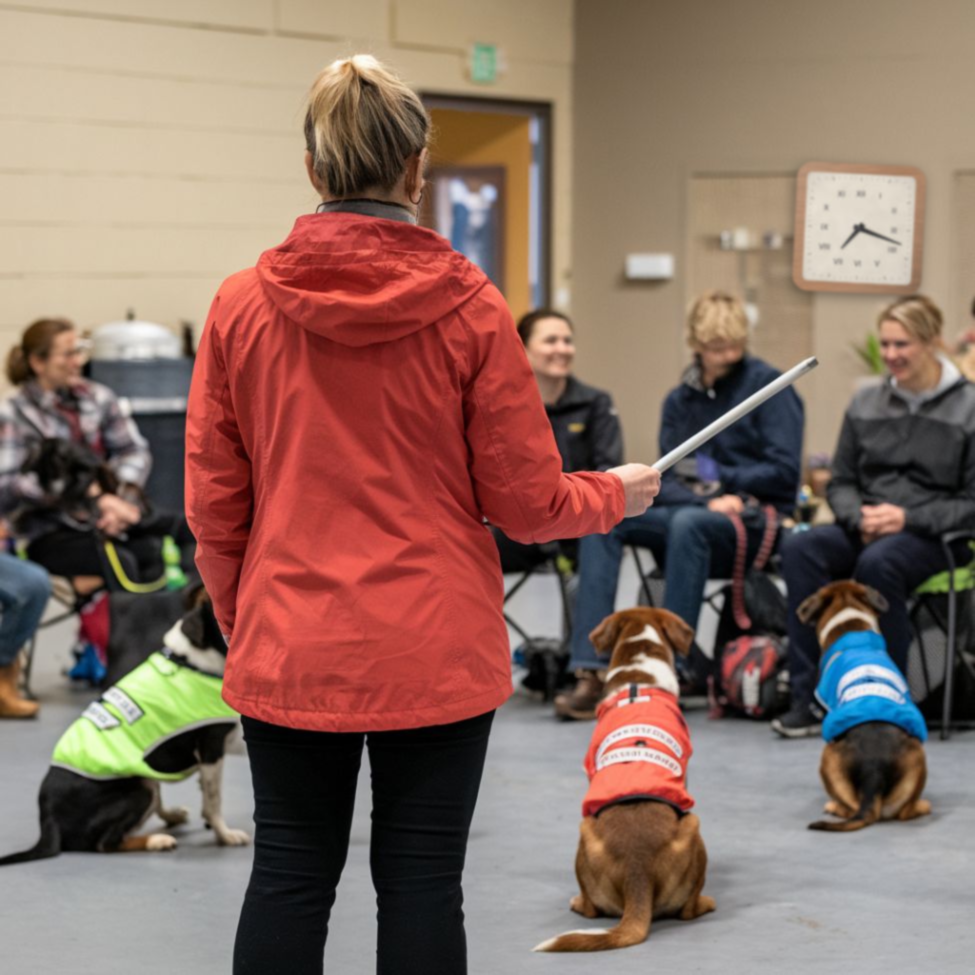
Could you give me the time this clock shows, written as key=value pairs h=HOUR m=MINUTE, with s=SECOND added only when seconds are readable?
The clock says h=7 m=18
